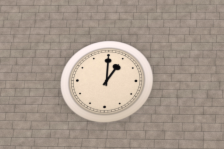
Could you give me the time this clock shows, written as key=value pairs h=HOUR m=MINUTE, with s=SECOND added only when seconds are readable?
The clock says h=1 m=0
